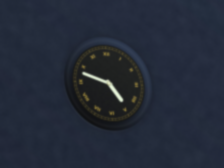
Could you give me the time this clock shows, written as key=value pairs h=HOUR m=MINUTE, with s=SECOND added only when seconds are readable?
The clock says h=4 m=48
